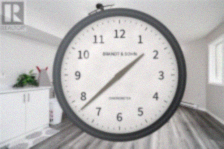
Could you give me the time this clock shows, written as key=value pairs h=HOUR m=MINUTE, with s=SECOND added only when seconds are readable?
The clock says h=1 m=38
